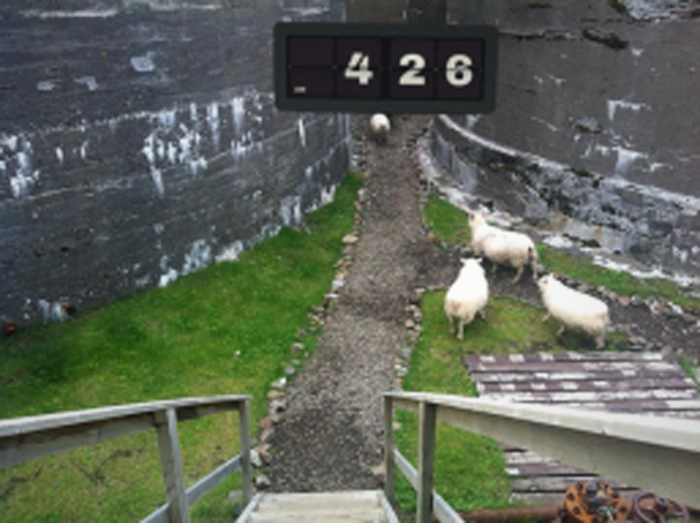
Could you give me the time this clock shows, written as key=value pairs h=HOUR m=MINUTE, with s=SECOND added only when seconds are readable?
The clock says h=4 m=26
